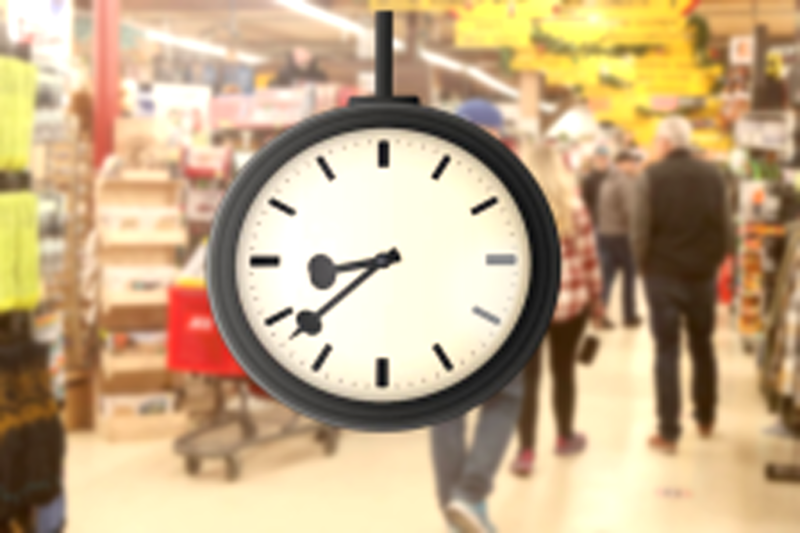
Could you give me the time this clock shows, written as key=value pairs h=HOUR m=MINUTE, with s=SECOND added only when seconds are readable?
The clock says h=8 m=38
